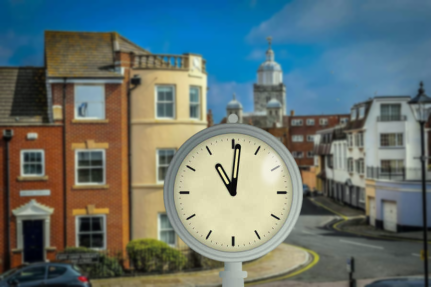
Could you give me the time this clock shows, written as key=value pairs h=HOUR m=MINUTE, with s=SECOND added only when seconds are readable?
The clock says h=11 m=1
